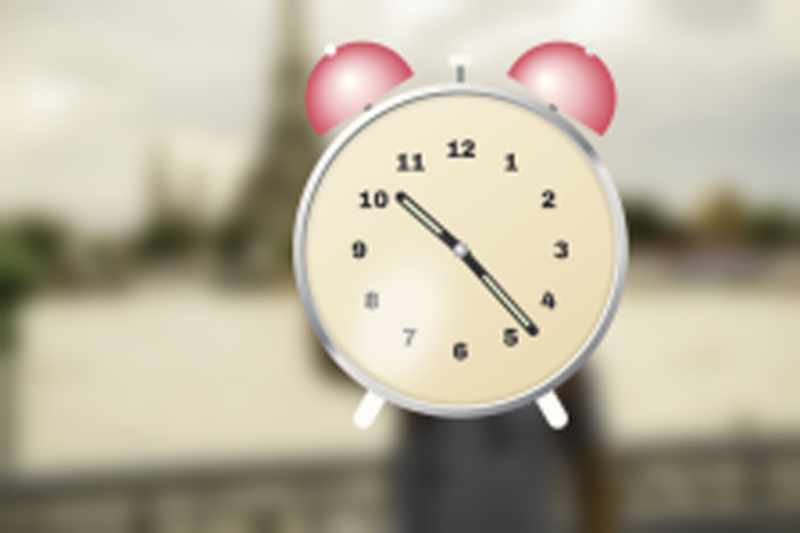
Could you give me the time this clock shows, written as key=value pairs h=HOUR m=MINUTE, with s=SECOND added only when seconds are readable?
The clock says h=10 m=23
